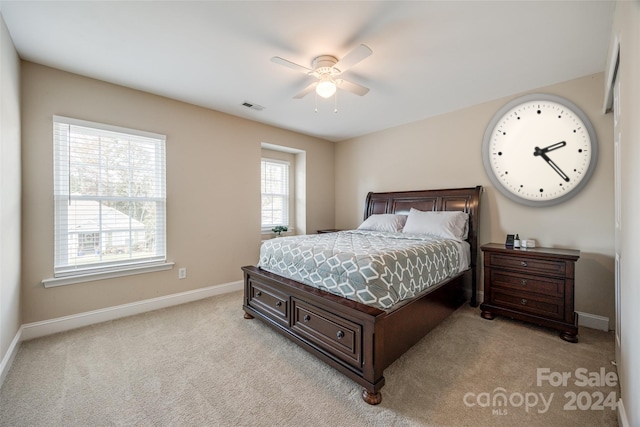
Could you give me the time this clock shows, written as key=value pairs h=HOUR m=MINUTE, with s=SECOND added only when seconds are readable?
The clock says h=2 m=23
